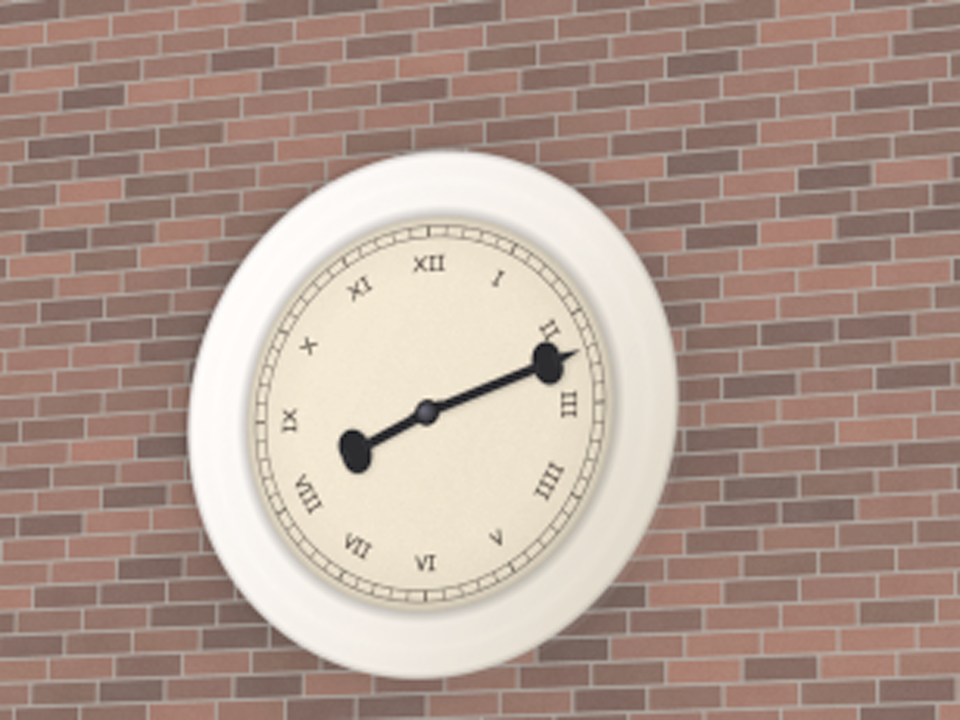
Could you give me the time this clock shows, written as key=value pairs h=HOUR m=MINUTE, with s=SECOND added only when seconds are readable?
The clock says h=8 m=12
